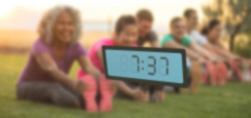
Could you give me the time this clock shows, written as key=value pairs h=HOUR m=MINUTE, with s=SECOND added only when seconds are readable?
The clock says h=7 m=37
